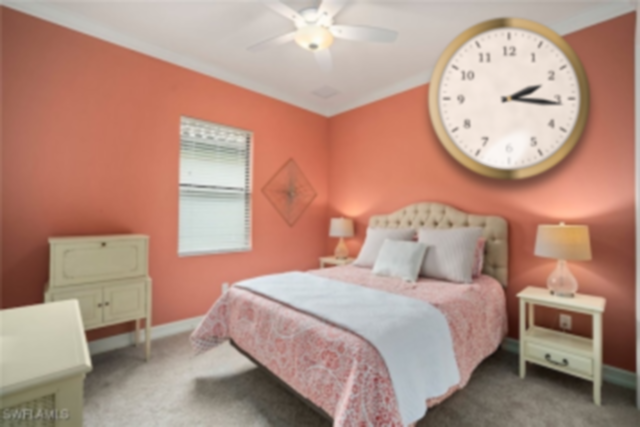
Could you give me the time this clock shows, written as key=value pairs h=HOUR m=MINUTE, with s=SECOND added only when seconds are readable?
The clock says h=2 m=16
